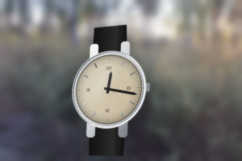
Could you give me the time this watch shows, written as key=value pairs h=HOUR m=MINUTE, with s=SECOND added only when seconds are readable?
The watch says h=12 m=17
